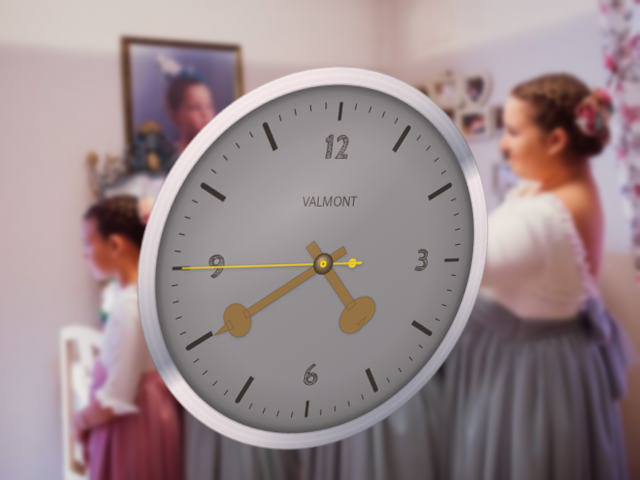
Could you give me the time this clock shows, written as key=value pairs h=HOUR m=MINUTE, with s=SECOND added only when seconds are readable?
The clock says h=4 m=39 s=45
